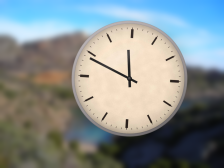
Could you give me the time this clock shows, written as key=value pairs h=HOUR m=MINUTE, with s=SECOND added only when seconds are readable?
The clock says h=11 m=49
